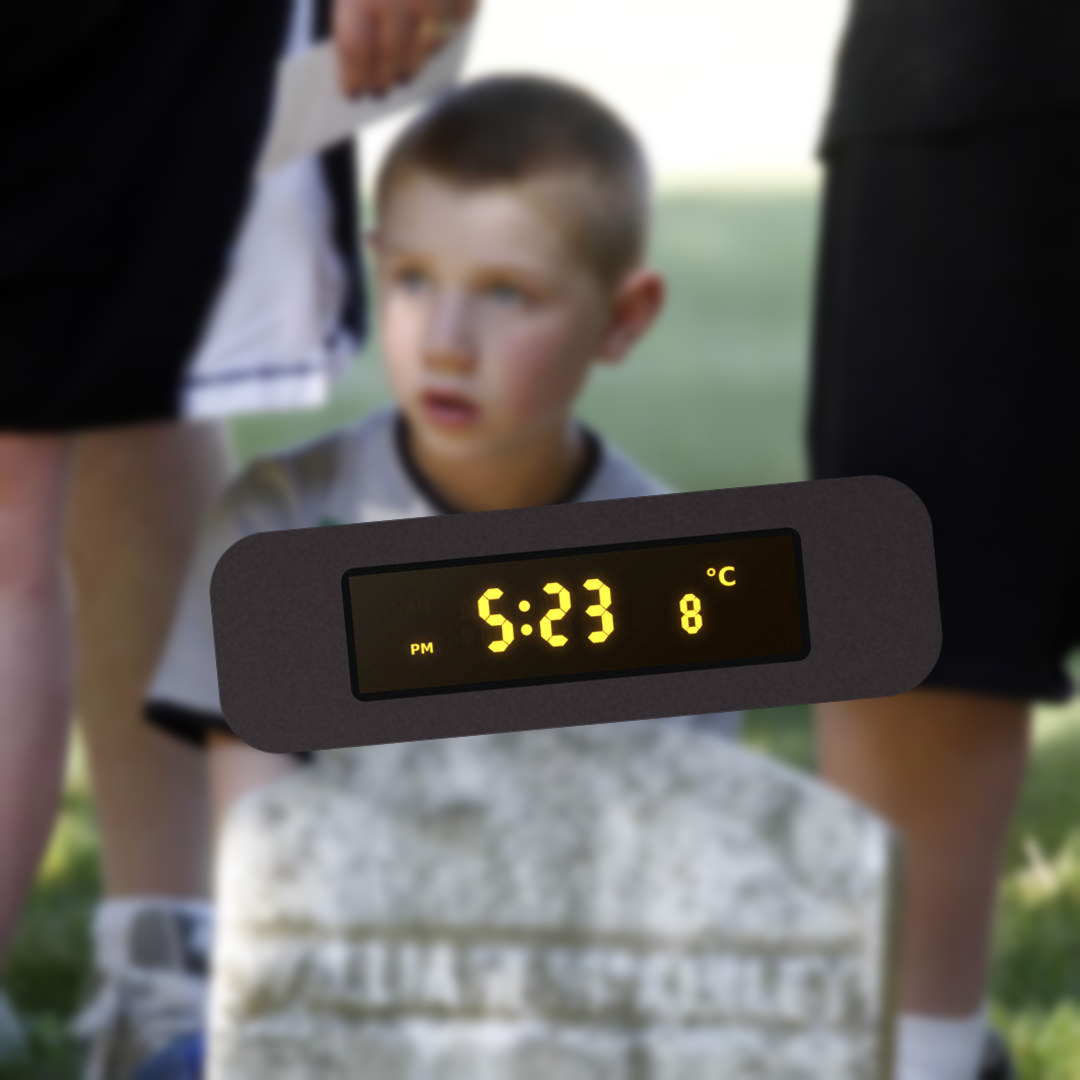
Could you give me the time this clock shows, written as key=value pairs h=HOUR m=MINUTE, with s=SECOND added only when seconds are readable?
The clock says h=5 m=23
